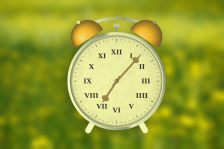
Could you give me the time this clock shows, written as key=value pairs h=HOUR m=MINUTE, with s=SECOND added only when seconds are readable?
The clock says h=7 m=7
